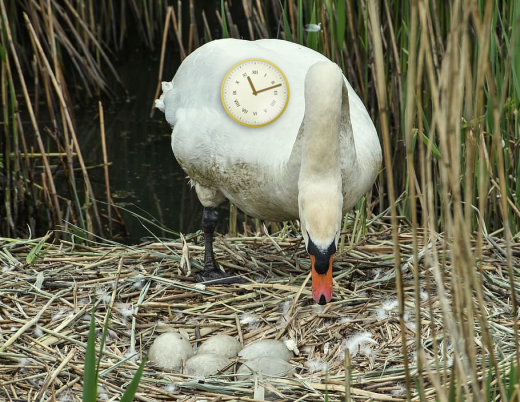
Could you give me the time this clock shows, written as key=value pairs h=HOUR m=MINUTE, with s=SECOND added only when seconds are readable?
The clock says h=11 m=12
